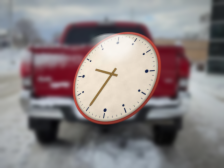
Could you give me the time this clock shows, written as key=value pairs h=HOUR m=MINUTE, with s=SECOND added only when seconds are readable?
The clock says h=9 m=35
